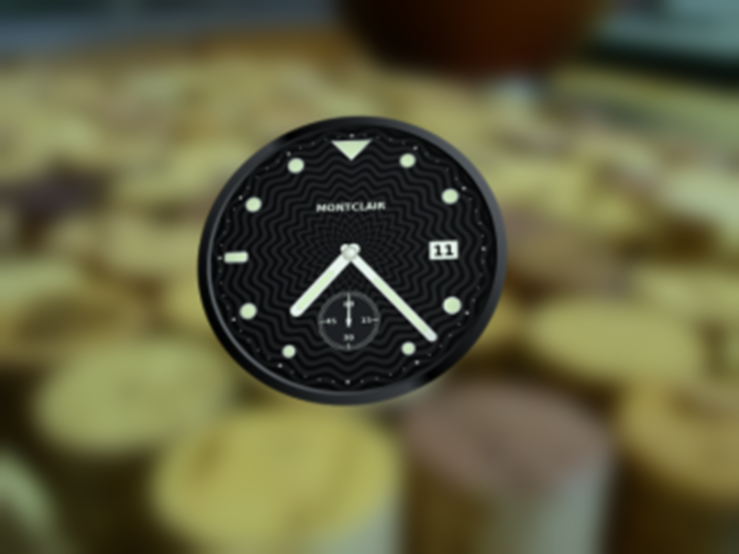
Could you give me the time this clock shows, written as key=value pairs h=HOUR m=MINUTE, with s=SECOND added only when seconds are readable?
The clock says h=7 m=23
